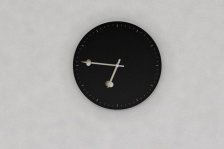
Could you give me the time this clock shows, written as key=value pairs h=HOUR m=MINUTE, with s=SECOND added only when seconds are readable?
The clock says h=6 m=46
